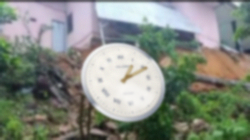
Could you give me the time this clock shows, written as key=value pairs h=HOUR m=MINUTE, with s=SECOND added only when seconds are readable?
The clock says h=1 m=11
